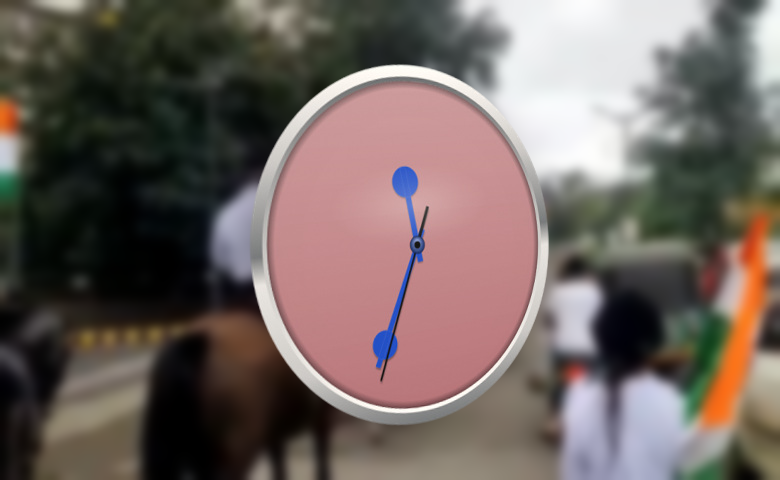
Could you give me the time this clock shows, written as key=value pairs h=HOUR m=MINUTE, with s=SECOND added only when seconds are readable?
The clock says h=11 m=33 s=33
